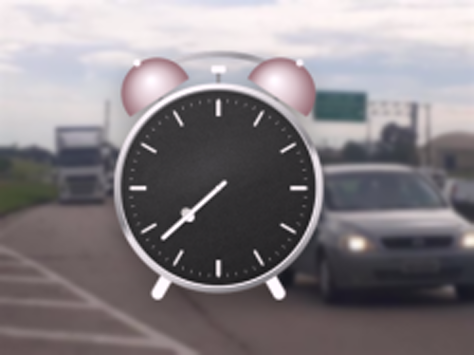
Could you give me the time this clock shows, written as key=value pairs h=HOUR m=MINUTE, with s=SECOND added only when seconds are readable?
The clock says h=7 m=38
